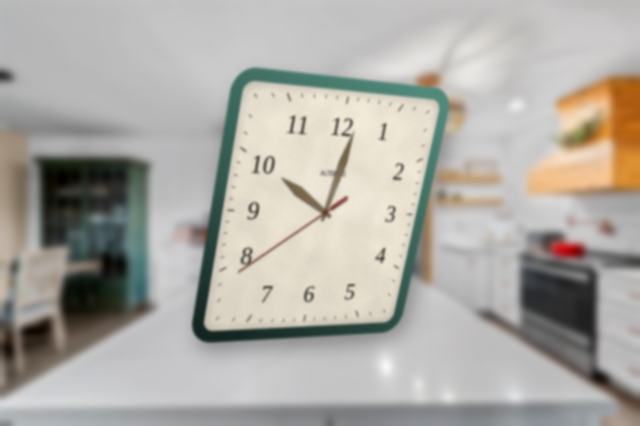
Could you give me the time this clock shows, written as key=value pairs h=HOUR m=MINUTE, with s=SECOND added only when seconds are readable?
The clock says h=10 m=1 s=39
